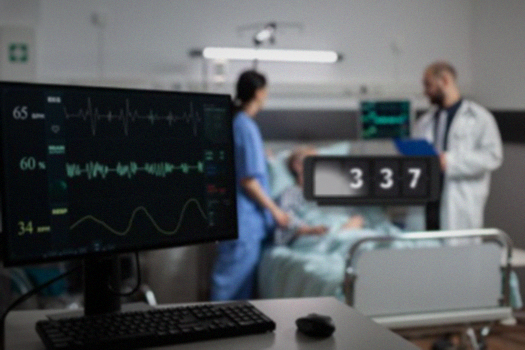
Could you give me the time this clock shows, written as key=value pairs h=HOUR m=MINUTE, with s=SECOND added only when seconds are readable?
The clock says h=3 m=37
